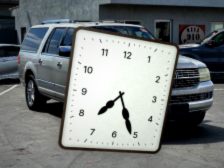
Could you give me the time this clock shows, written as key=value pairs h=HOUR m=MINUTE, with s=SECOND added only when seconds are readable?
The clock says h=7 m=26
